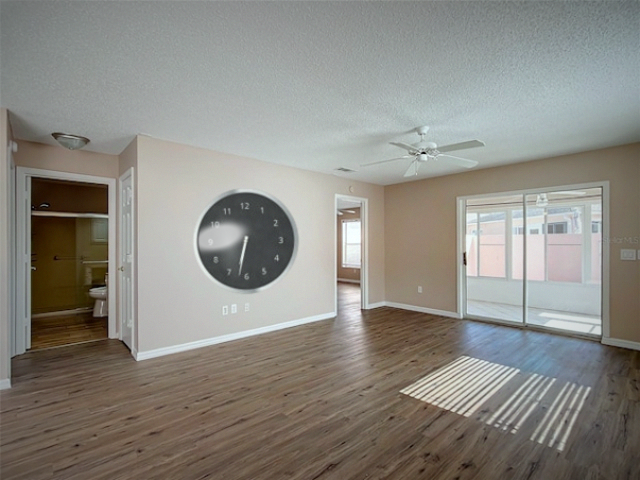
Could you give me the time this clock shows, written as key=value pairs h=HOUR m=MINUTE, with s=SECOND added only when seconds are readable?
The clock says h=6 m=32
